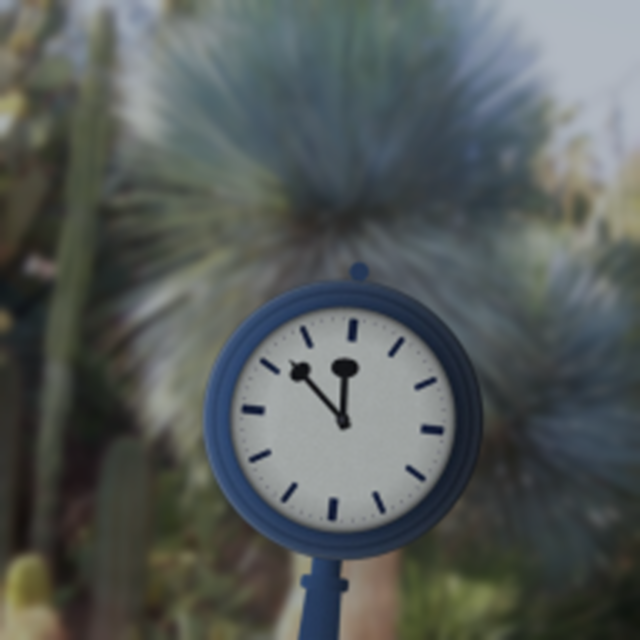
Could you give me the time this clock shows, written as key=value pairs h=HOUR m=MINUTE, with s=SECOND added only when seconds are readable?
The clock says h=11 m=52
